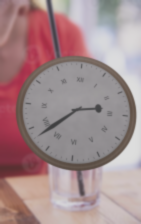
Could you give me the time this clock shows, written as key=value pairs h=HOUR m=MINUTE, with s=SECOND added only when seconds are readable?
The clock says h=2 m=38
